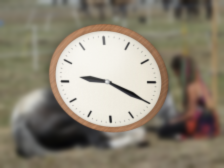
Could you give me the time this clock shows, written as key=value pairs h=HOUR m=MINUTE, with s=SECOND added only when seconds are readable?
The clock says h=9 m=20
